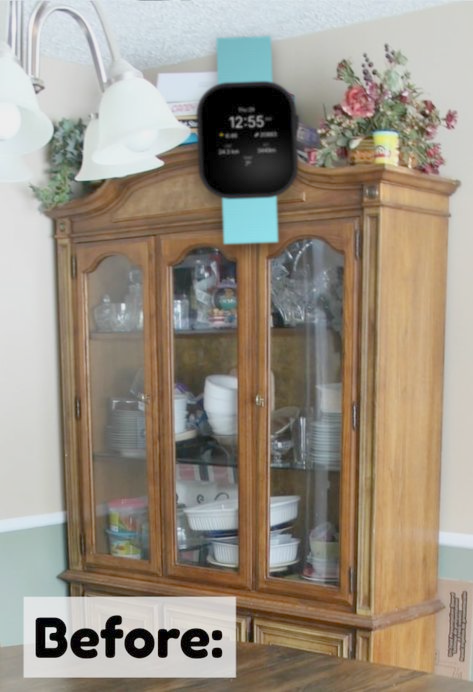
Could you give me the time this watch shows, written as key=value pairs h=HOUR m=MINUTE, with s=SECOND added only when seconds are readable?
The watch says h=12 m=55
